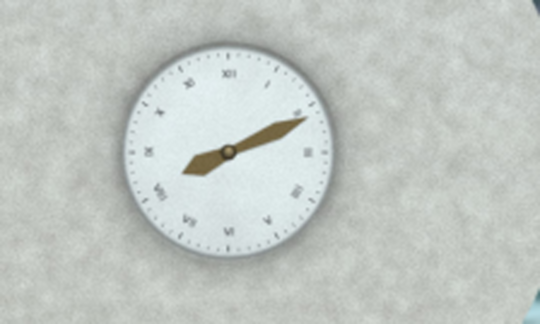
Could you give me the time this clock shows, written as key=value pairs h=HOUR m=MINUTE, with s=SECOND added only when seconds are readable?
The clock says h=8 m=11
